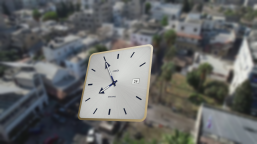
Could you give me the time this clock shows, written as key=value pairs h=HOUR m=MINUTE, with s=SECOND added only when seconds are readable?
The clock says h=7 m=55
